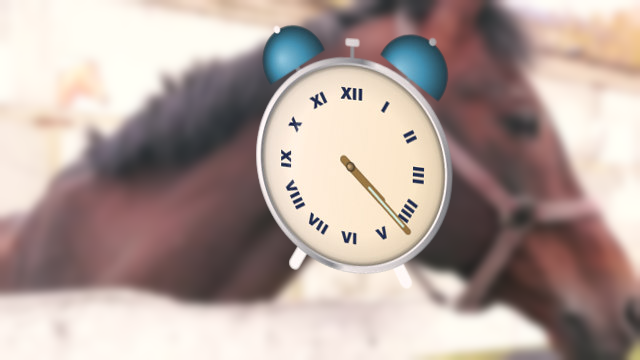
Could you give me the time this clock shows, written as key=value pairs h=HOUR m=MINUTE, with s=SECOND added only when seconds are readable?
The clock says h=4 m=22
